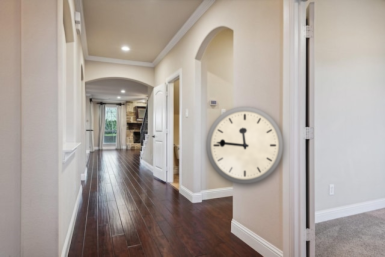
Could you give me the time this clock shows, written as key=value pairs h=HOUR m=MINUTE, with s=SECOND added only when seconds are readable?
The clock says h=11 m=46
